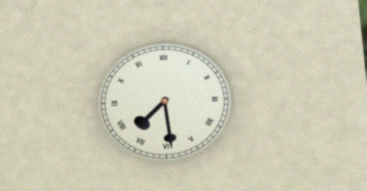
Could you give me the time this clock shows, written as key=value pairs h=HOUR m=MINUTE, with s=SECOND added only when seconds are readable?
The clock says h=7 m=29
